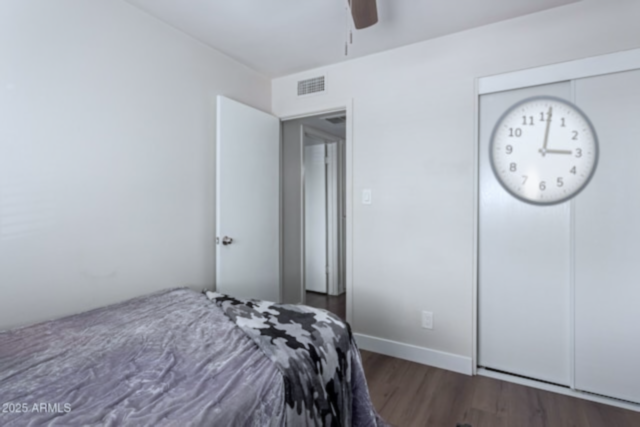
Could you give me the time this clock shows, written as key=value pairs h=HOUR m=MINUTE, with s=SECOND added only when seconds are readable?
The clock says h=3 m=1
